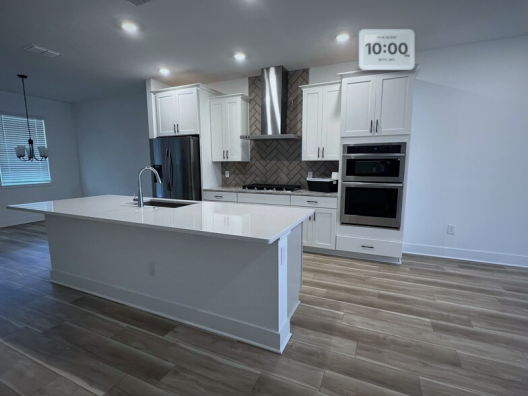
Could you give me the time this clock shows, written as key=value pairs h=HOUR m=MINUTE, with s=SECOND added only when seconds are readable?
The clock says h=10 m=0
